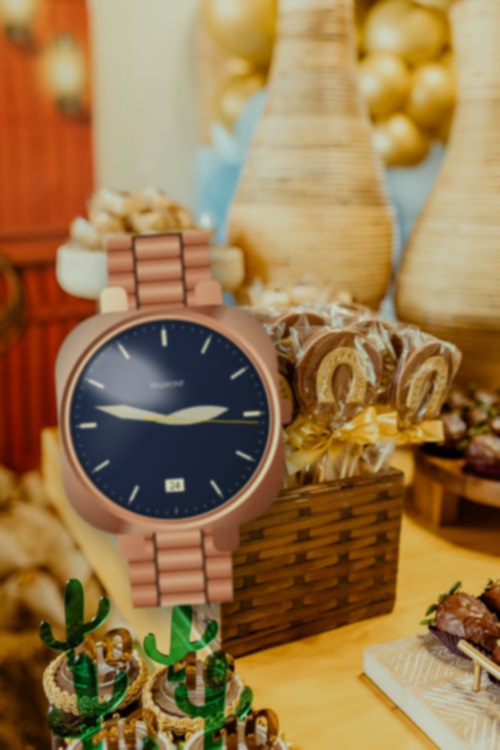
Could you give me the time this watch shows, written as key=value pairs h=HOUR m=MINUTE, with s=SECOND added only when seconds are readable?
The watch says h=2 m=47 s=16
